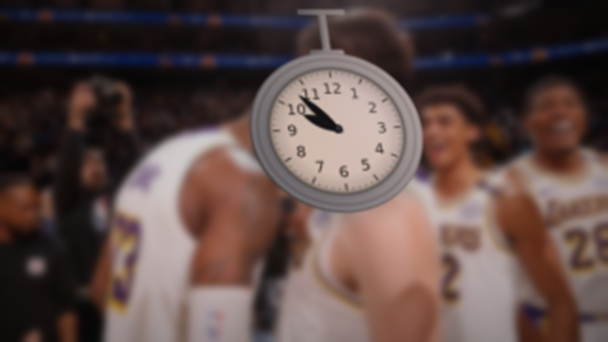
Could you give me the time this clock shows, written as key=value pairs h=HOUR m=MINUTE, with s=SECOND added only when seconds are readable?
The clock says h=9 m=53
